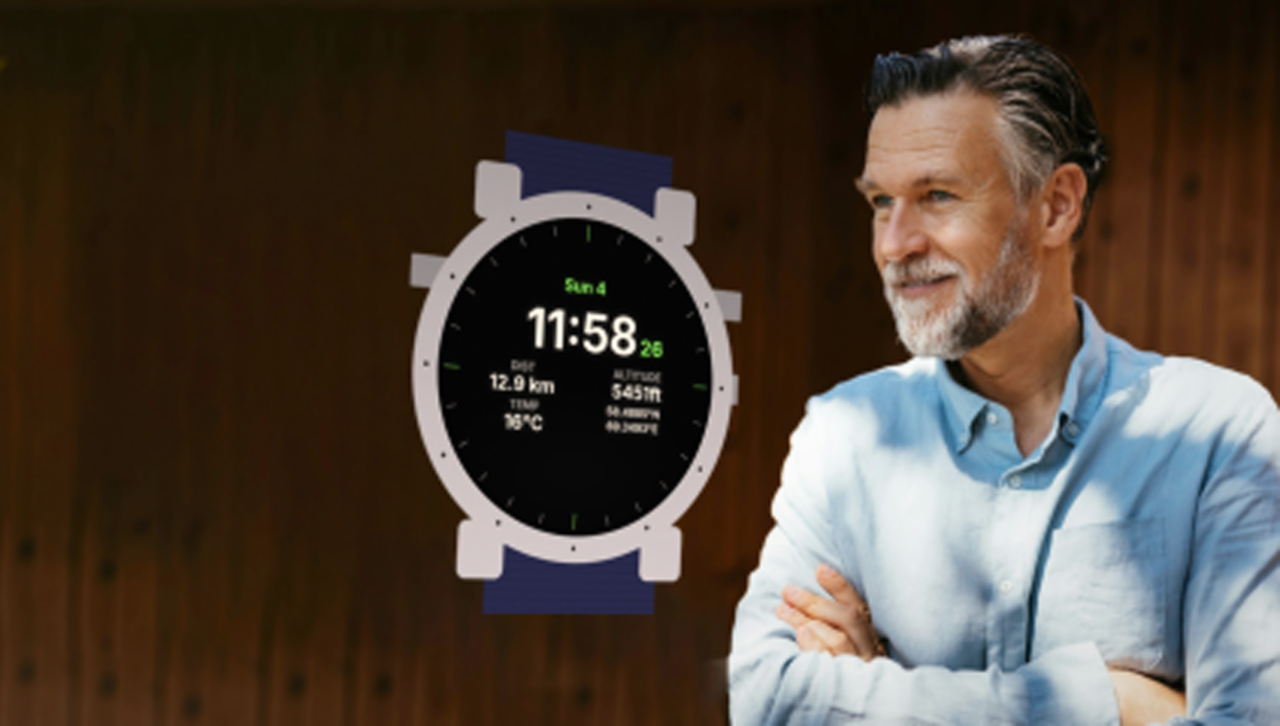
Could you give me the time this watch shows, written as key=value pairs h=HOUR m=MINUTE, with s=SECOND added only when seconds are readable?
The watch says h=11 m=58
